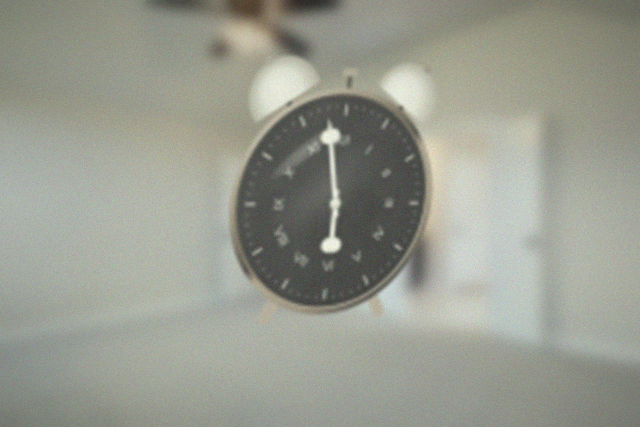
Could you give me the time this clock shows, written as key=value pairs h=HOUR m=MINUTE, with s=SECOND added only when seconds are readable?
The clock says h=5 m=58
